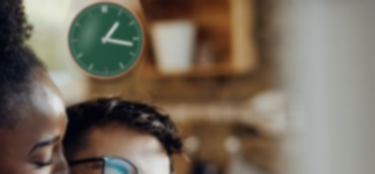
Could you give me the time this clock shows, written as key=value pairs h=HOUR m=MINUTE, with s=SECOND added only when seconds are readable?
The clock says h=1 m=17
